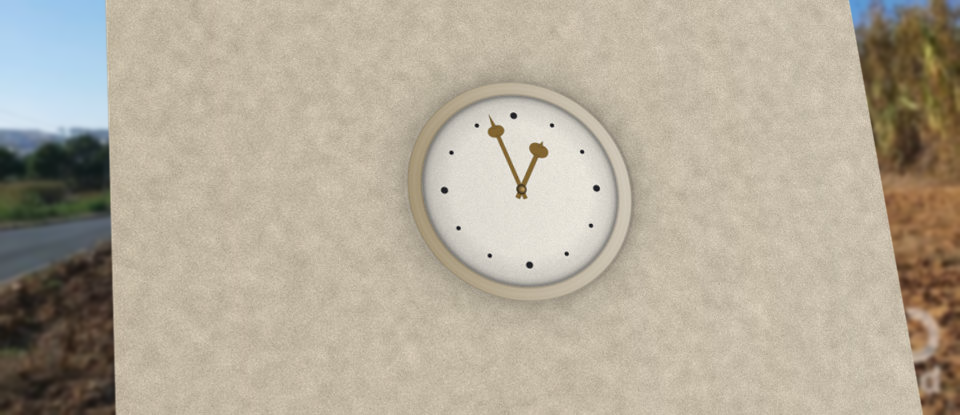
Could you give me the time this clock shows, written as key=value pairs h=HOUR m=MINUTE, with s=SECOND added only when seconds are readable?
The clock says h=12 m=57
